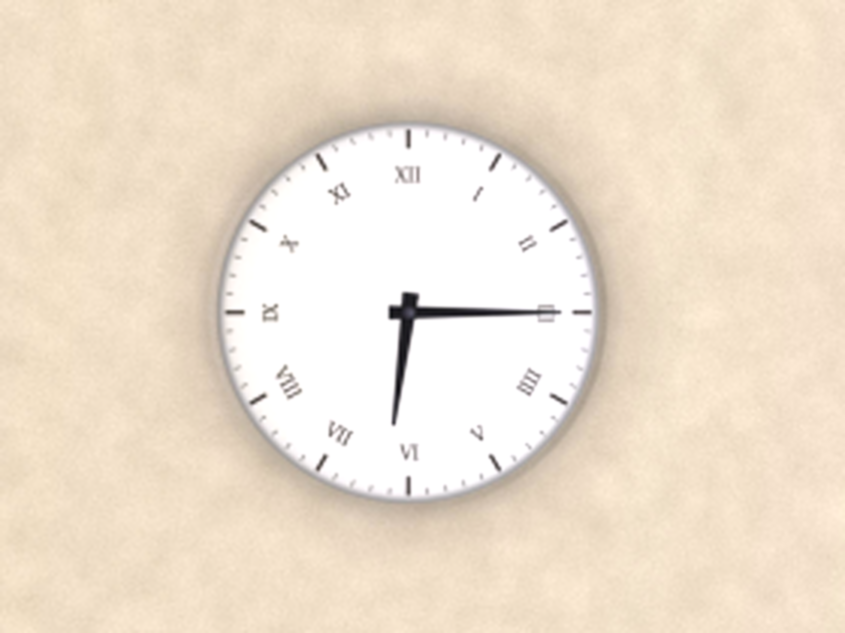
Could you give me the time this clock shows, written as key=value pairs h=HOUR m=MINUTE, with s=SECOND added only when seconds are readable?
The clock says h=6 m=15
